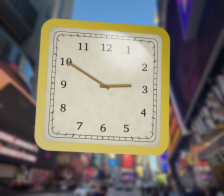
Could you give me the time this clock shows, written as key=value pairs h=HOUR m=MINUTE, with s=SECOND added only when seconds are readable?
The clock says h=2 m=50
